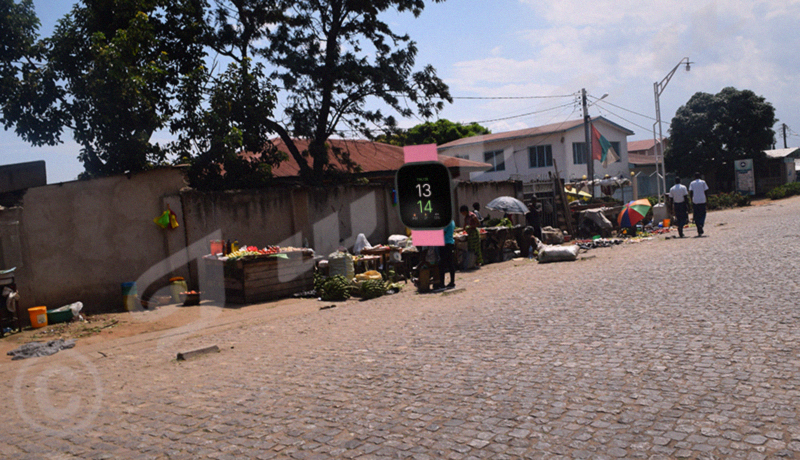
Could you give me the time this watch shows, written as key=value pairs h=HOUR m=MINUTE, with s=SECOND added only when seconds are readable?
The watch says h=13 m=14
